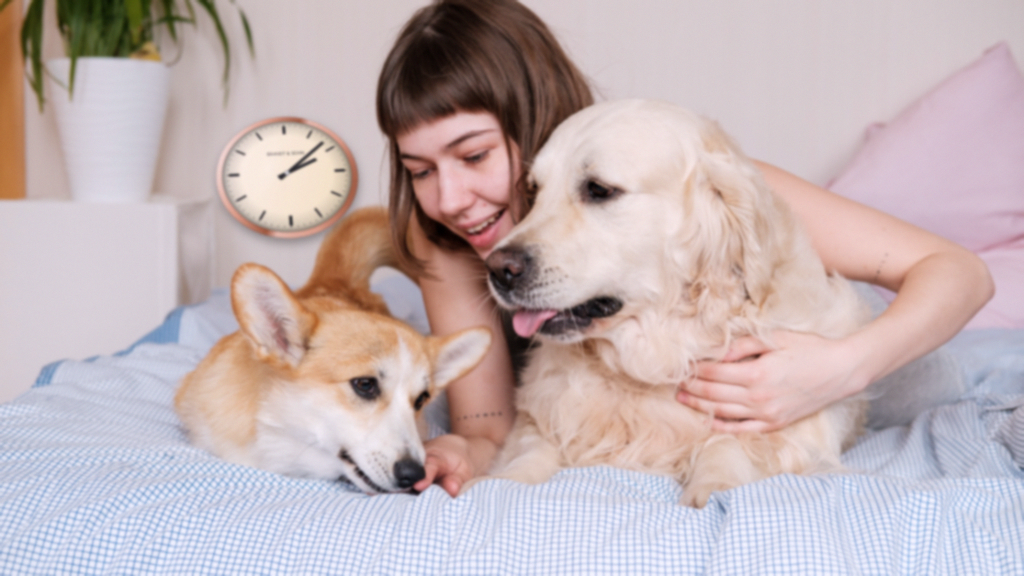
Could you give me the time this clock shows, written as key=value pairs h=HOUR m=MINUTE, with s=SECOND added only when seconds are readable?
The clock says h=2 m=8
